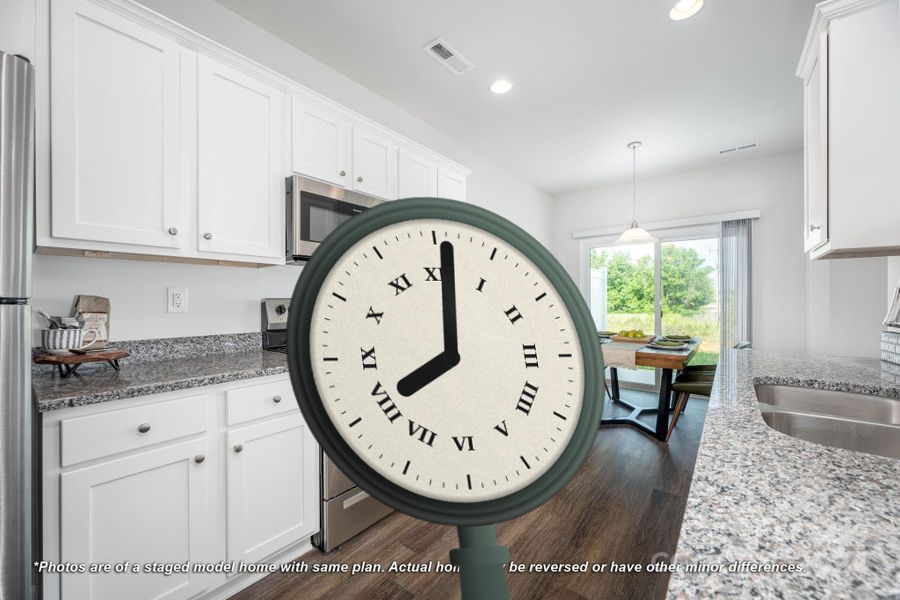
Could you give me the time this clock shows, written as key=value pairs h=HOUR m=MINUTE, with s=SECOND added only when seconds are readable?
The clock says h=8 m=1
